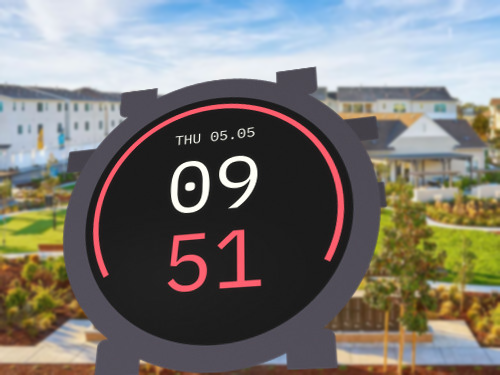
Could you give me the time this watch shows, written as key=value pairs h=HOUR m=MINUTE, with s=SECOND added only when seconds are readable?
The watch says h=9 m=51
